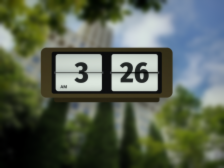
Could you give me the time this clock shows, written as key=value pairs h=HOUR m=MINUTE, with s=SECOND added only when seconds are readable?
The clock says h=3 m=26
